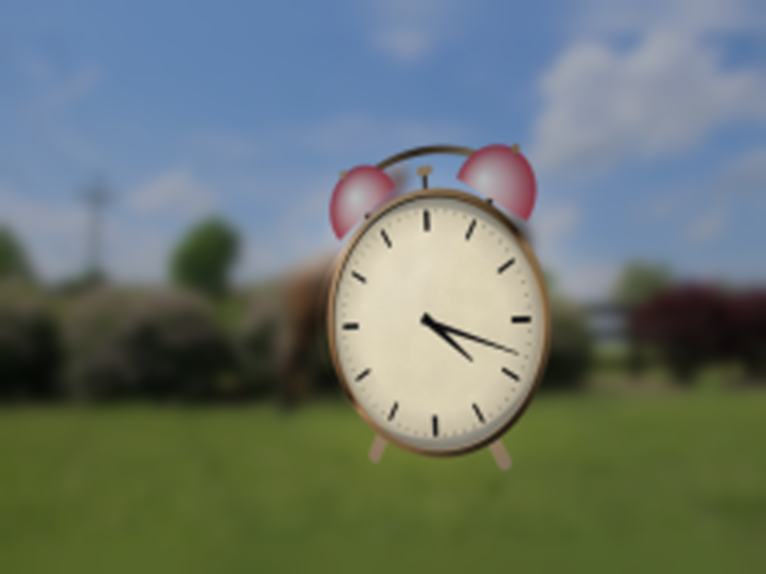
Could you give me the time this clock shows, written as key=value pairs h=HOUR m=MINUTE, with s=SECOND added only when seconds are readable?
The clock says h=4 m=18
